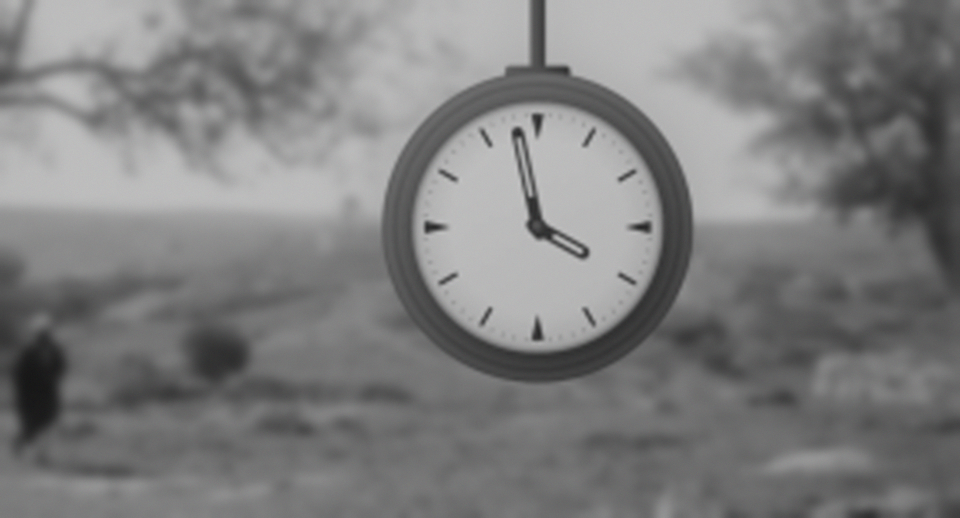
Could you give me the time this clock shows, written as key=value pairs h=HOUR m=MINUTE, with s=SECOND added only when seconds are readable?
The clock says h=3 m=58
